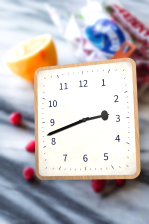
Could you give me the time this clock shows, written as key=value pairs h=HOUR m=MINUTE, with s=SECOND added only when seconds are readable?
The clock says h=2 m=42
